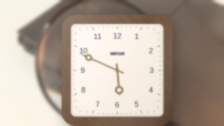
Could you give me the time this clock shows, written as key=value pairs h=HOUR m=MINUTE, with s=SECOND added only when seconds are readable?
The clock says h=5 m=49
